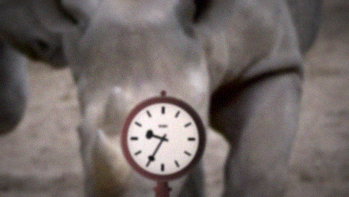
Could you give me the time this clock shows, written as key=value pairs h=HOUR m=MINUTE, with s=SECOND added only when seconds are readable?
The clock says h=9 m=35
